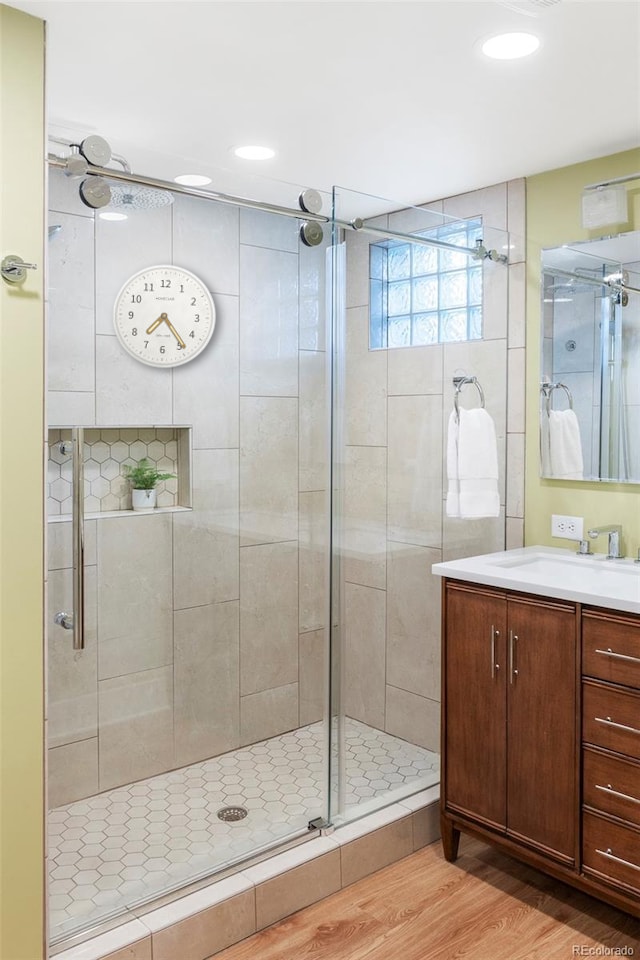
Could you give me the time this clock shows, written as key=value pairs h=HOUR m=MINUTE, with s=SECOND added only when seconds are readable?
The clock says h=7 m=24
